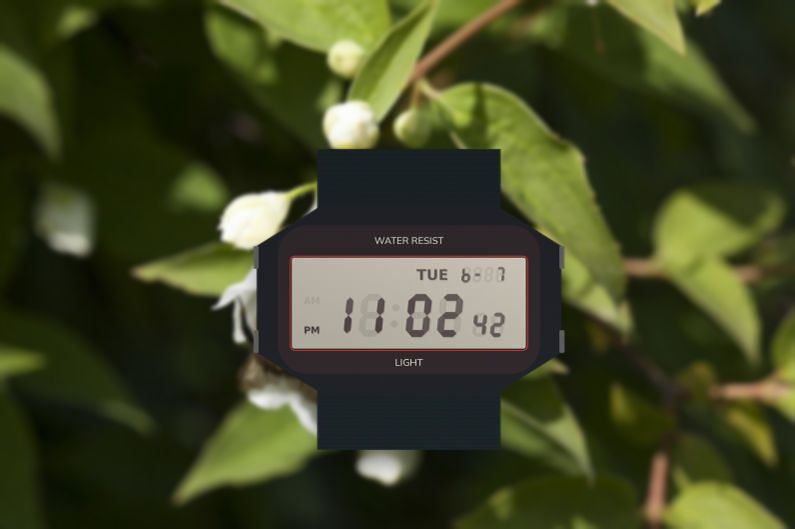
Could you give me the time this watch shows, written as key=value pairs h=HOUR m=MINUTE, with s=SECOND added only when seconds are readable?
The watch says h=11 m=2 s=42
